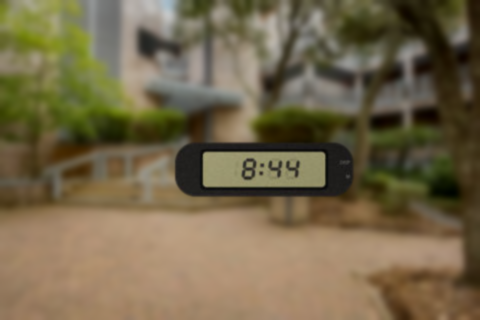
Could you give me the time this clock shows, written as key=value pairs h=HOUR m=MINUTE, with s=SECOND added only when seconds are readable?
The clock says h=8 m=44
